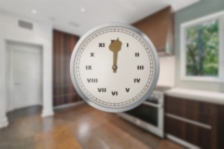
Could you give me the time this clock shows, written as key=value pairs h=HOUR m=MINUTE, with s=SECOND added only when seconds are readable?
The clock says h=12 m=1
